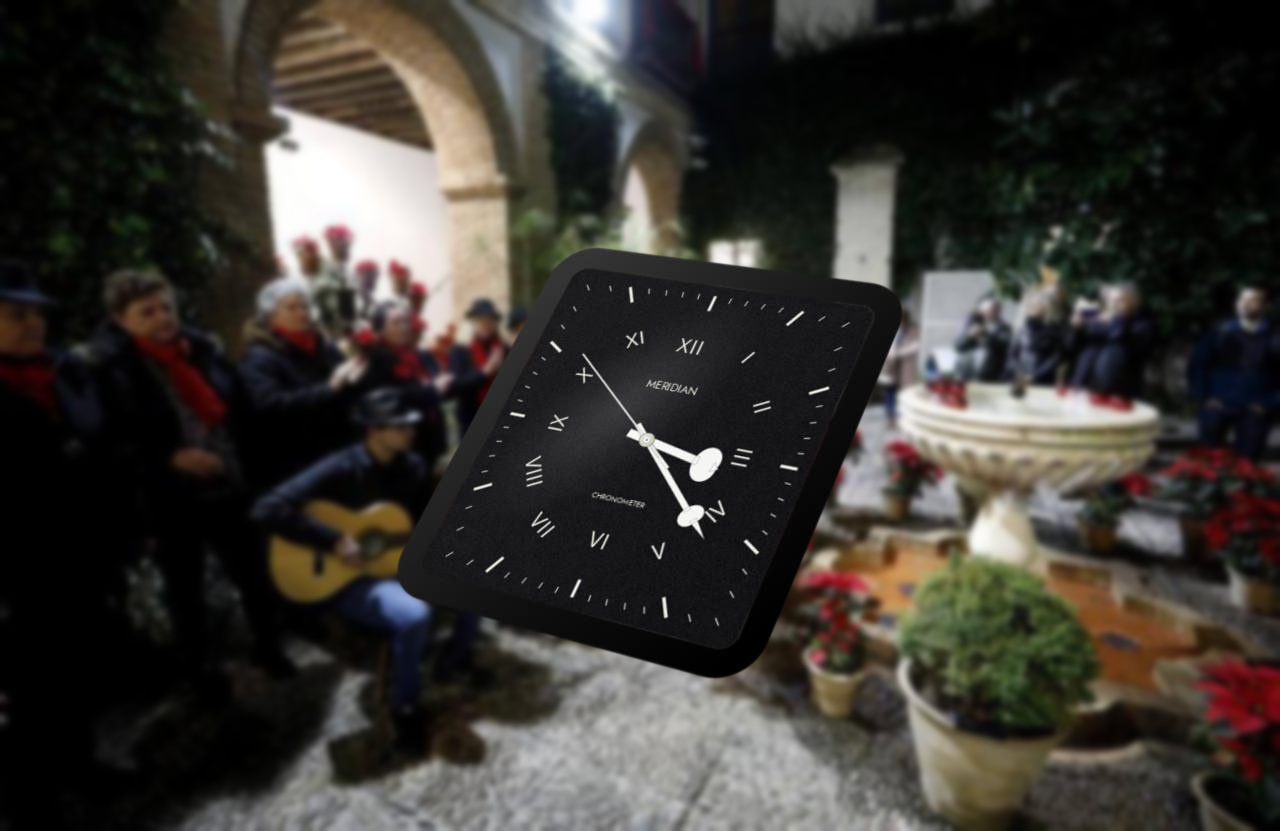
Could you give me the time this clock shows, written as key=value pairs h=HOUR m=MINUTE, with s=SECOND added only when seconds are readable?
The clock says h=3 m=21 s=51
